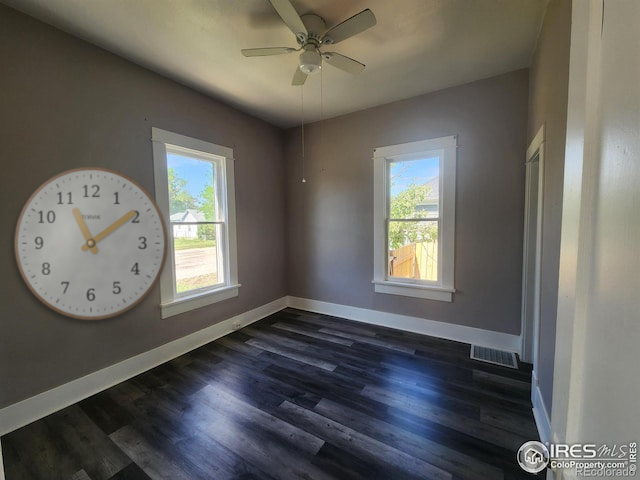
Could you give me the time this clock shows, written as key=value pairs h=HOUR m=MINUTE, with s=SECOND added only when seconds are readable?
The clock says h=11 m=9
